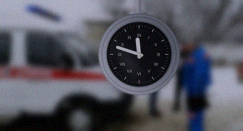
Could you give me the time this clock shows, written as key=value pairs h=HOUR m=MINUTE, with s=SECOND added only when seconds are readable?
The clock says h=11 m=48
